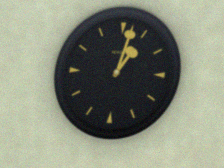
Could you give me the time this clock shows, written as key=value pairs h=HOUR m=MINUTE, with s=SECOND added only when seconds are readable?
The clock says h=1 m=2
